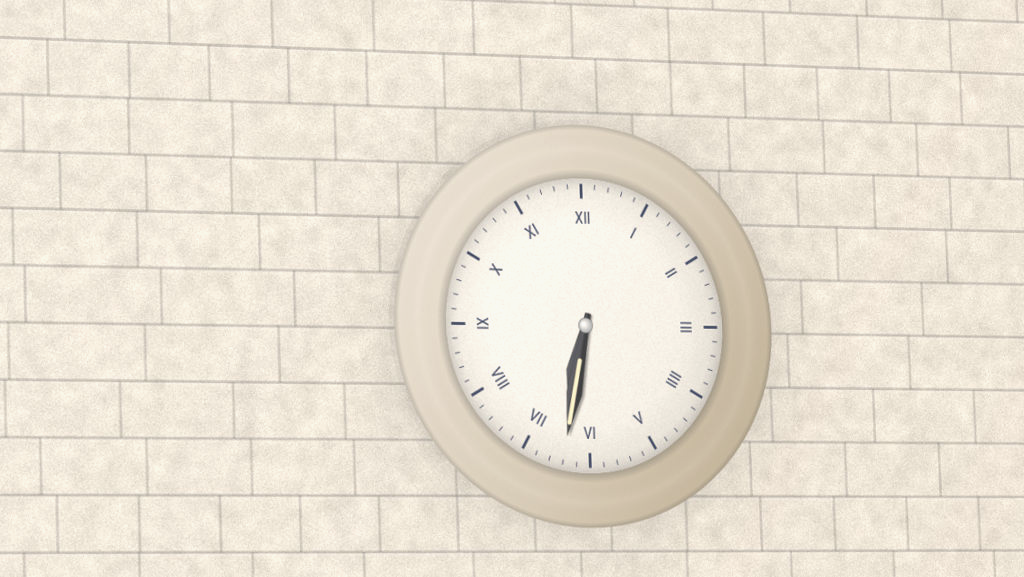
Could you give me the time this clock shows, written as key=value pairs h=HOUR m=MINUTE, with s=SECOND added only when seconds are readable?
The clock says h=6 m=32
